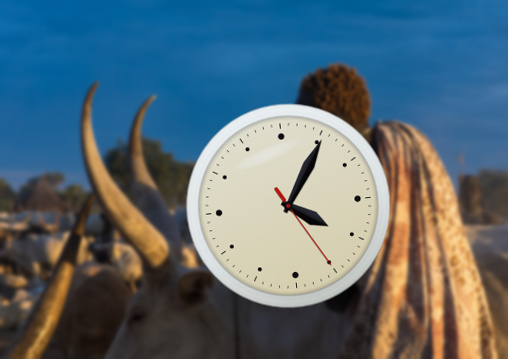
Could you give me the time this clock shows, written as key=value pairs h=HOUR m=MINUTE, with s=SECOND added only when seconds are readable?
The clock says h=4 m=5 s=25
